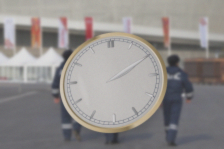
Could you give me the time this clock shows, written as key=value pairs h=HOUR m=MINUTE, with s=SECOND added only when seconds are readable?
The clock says h=2 m=10
